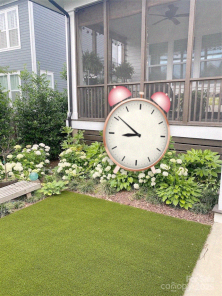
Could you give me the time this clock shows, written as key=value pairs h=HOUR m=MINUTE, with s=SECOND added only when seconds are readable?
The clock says h=8 m=51
